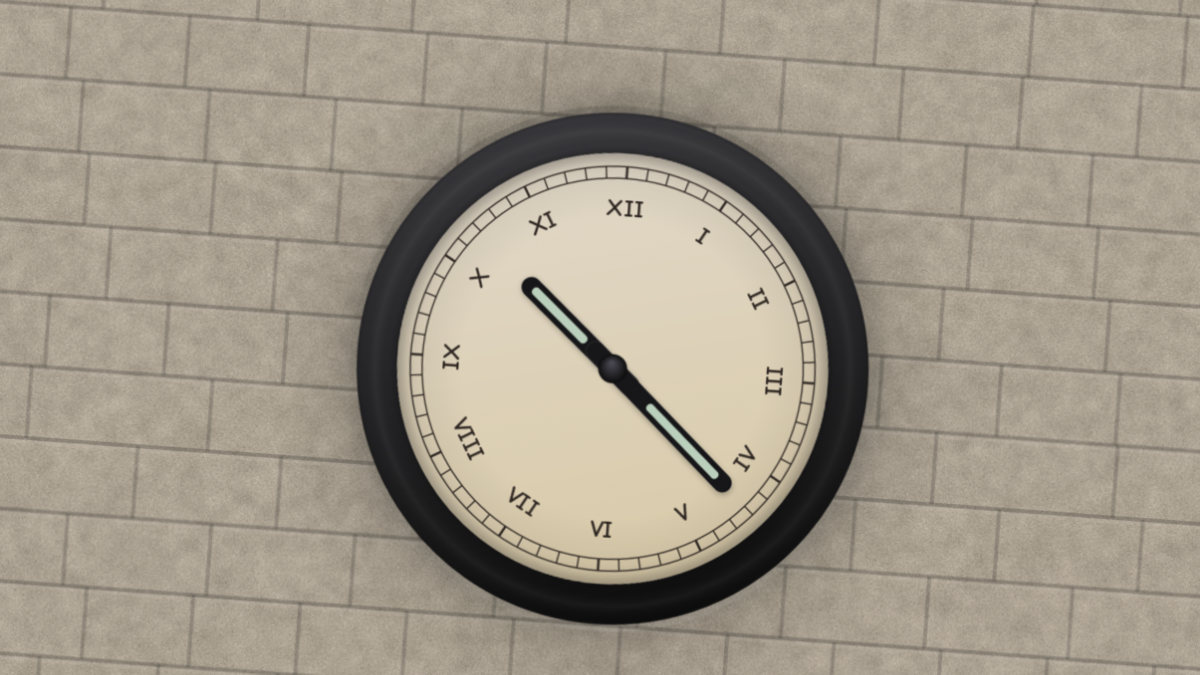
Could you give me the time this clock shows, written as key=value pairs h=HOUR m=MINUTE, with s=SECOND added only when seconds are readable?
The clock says h=10 m=22
